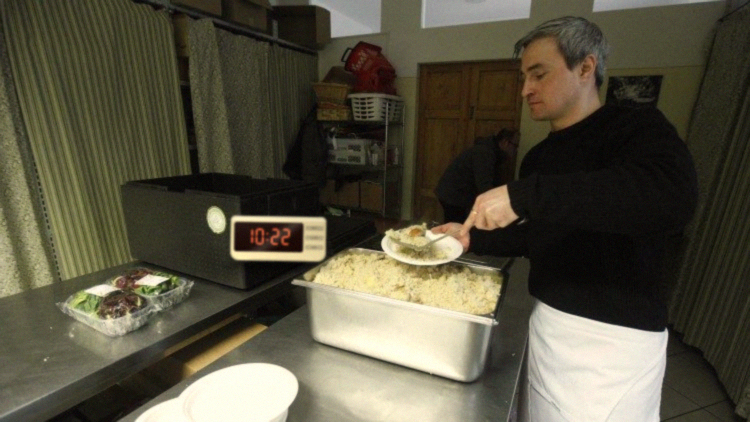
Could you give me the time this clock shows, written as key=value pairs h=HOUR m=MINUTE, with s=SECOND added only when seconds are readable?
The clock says h=10 m=22
